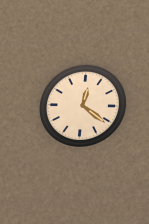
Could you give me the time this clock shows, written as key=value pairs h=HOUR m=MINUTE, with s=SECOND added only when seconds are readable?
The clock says h=12 m=21
